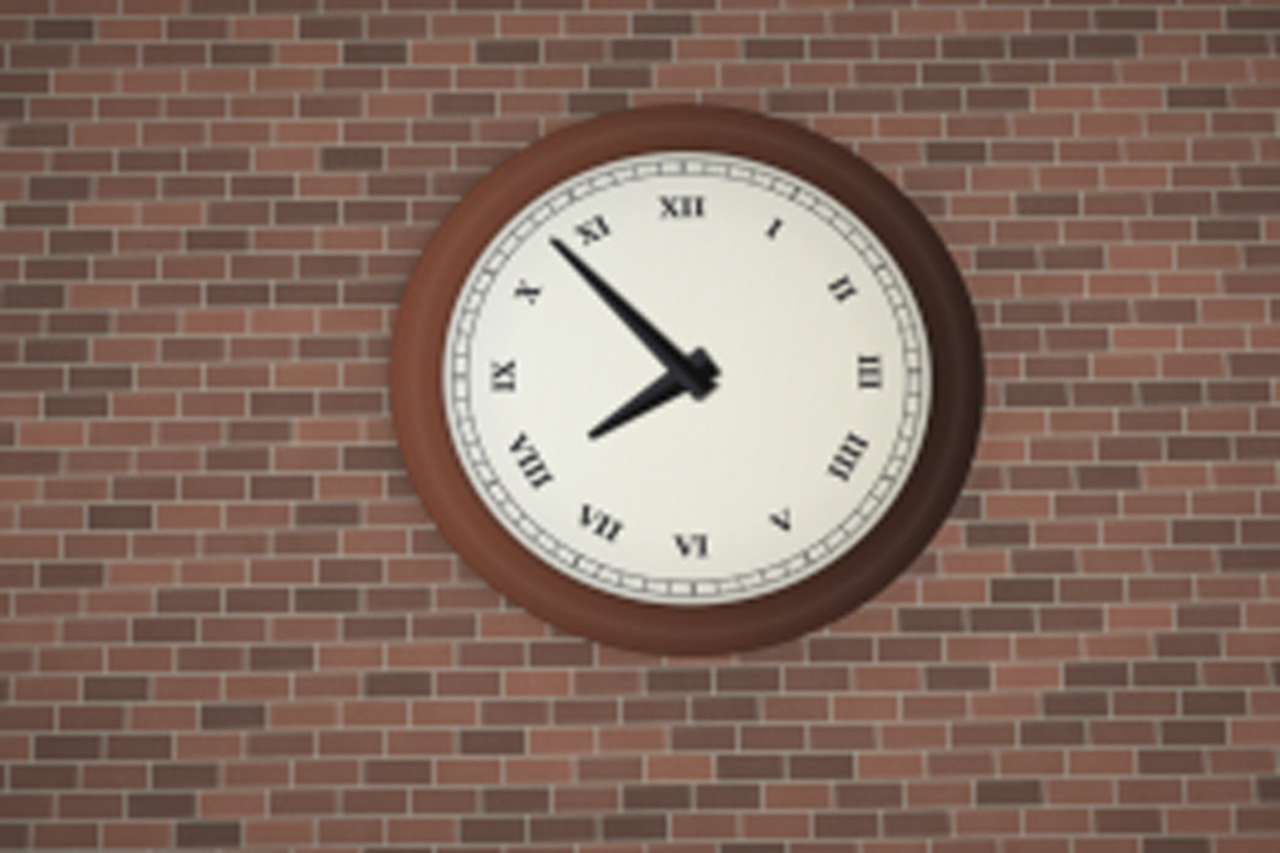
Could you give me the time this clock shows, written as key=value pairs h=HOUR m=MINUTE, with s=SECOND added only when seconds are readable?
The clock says h=7 m=53
